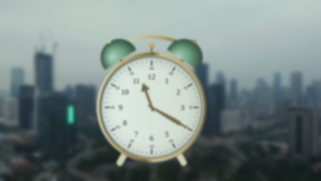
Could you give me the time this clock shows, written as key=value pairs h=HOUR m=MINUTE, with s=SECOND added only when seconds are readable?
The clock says h=11 m=20
